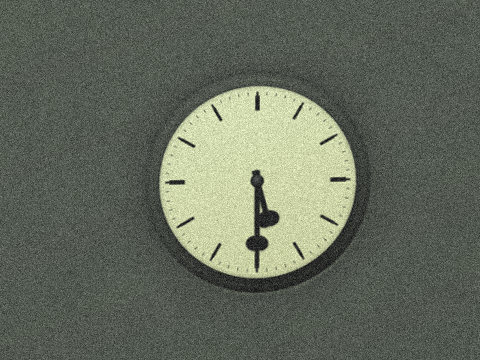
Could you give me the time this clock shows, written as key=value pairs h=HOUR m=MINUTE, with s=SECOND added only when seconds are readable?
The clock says h=5 m=30
